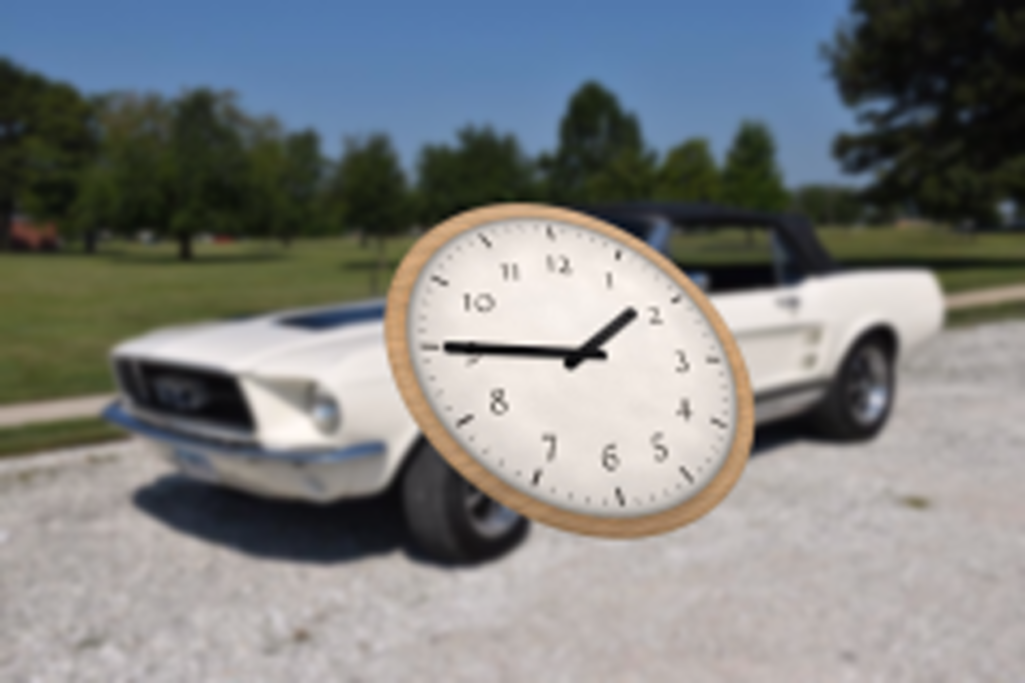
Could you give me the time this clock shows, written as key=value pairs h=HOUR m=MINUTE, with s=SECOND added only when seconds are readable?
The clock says h=1 m=45
